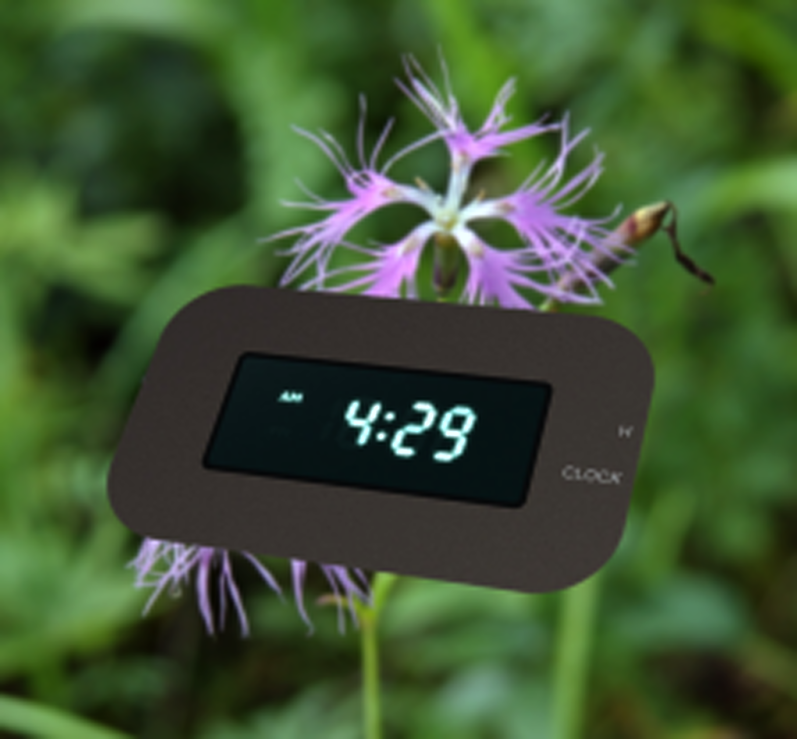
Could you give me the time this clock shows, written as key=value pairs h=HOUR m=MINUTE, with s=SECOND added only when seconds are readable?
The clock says h=4 m=29
